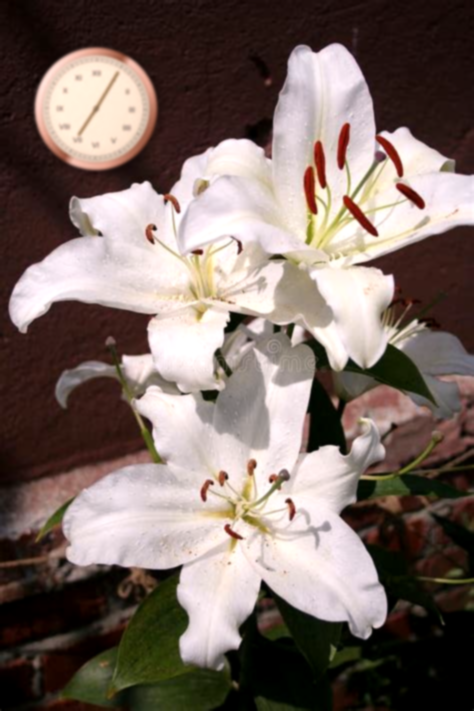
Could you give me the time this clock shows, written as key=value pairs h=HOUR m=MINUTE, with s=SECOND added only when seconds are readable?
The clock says h=7 m=5
